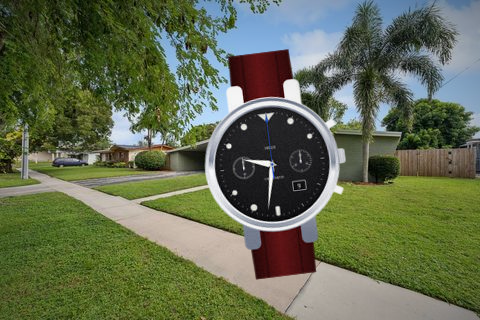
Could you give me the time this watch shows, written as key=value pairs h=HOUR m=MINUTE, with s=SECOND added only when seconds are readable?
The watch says h=9 m=32
